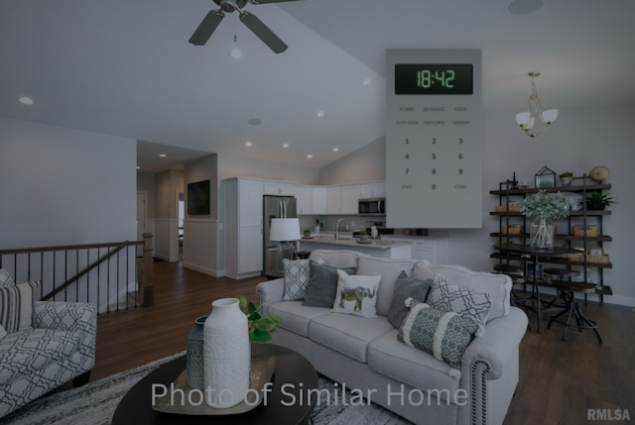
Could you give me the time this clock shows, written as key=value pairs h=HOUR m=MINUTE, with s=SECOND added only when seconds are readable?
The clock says h=18 m=42
